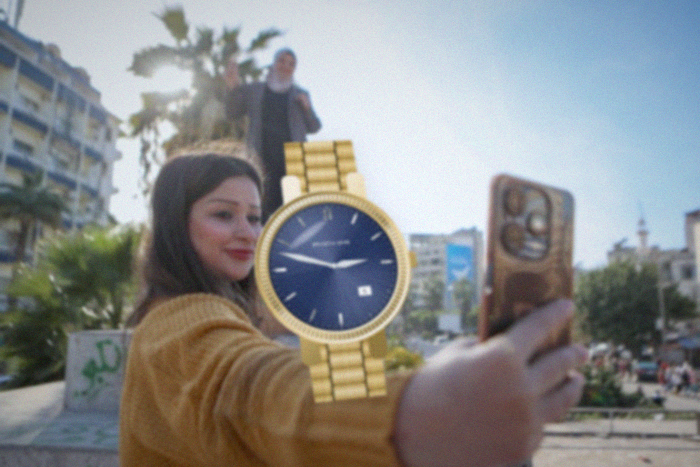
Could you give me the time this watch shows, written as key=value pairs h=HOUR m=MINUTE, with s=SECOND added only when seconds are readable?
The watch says h=2 m=48
